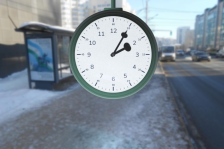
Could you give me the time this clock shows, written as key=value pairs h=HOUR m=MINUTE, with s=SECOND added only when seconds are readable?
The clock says h=2 m=5
